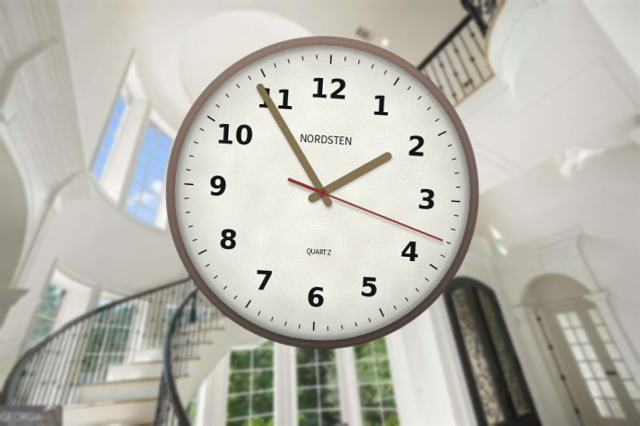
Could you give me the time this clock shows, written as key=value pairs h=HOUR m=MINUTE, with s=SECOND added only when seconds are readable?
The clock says h=1 m=54 s=18
